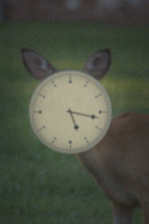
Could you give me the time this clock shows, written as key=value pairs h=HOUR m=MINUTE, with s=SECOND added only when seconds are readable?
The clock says h=5 m=17
